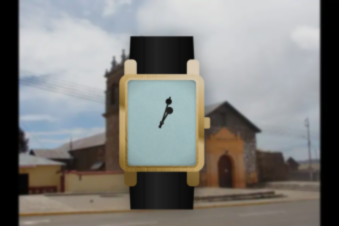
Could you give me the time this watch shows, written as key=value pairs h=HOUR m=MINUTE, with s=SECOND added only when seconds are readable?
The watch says h=1 m=3
